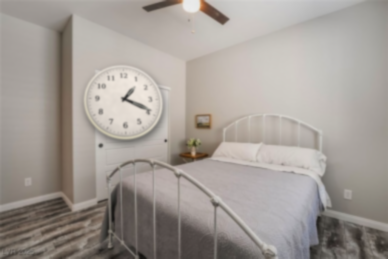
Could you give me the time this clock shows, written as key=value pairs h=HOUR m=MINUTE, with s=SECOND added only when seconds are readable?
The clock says h=1 m=19
